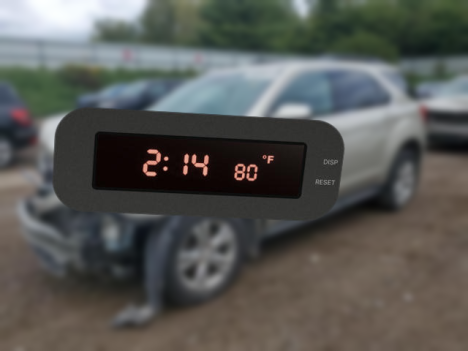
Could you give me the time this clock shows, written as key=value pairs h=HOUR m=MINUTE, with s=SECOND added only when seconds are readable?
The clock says h=2 m=14
